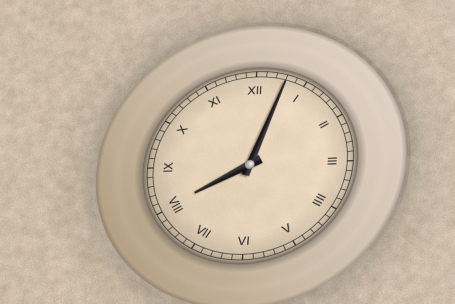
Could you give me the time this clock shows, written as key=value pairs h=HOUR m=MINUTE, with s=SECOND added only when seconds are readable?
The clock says h=8 m=3
